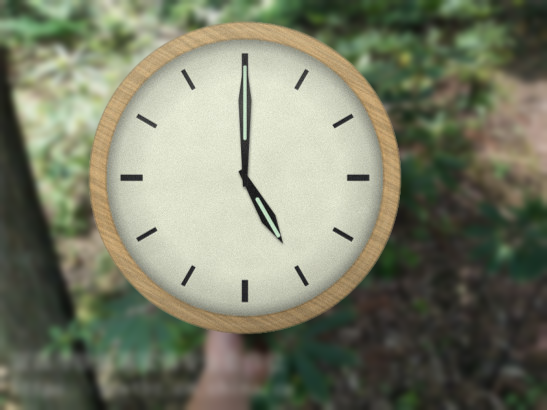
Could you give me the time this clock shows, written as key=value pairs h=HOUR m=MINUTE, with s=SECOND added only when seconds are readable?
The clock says h=5 m=0
